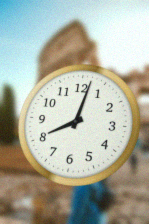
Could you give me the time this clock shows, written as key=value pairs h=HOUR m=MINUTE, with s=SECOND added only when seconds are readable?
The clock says h=8 m=2
